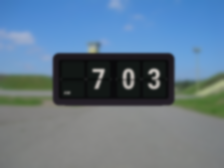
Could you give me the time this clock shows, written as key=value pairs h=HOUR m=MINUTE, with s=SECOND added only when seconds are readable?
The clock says h=7 m=3
